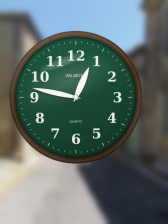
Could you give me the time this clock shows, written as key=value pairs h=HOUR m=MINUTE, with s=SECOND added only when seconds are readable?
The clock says h=12 m=47
